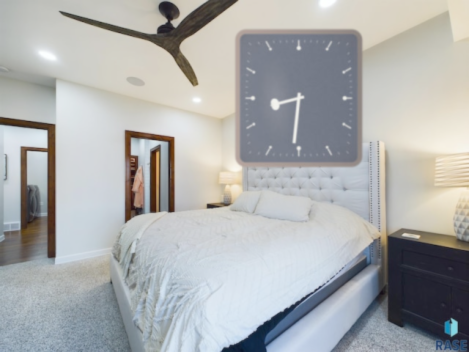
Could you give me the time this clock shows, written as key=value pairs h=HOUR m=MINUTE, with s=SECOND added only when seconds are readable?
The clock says h=8 m=31
